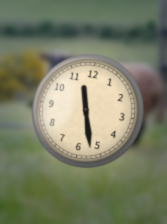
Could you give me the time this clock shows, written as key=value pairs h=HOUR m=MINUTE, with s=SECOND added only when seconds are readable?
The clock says h=11 m=27
